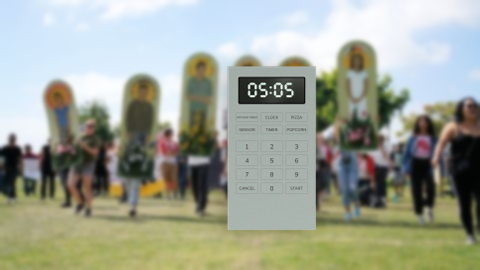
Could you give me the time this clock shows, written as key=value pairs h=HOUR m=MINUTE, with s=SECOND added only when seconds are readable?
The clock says h=5 m=5
